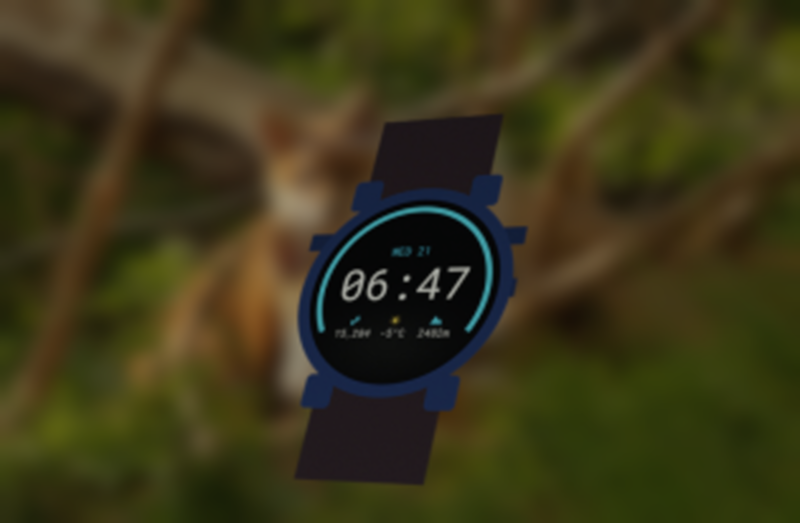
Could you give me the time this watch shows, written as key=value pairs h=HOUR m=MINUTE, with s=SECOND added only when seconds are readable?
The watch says h=6 m=47
